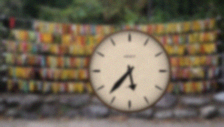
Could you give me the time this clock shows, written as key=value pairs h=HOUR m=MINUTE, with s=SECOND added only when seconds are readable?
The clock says h=5 m=37
